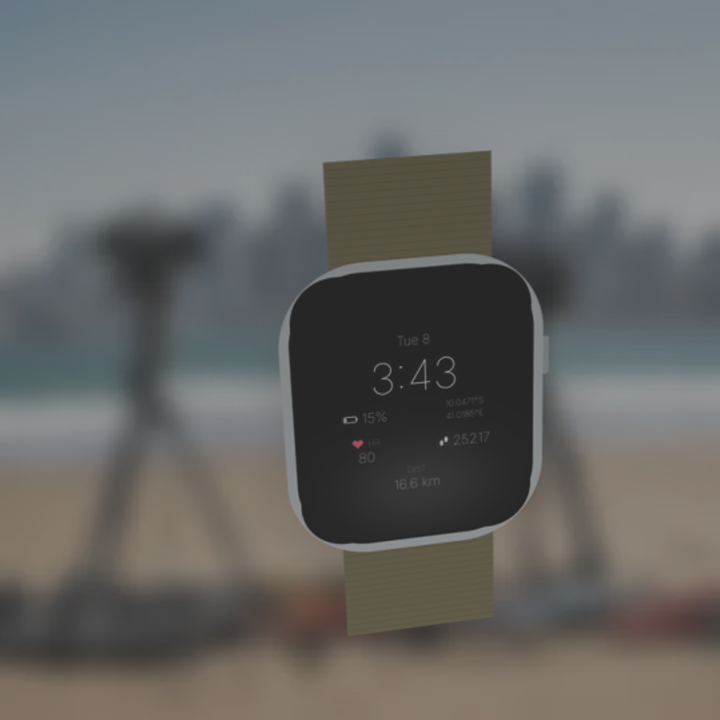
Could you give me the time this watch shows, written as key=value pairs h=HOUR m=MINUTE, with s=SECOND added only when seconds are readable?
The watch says h=3 m=43
